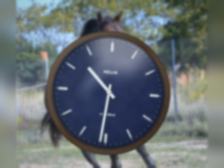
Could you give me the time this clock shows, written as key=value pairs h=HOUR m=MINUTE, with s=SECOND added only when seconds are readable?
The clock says h=10 m=31
